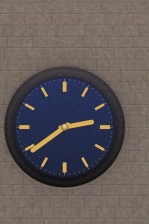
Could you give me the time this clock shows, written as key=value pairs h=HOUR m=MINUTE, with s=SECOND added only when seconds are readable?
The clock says h=2 m=39
